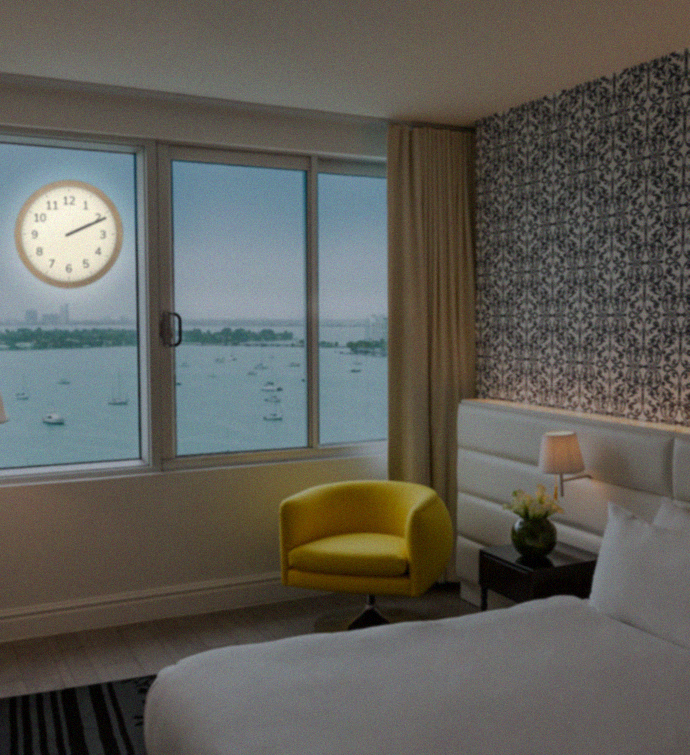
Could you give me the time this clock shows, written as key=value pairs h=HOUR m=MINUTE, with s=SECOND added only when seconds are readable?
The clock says h=2 m=11
